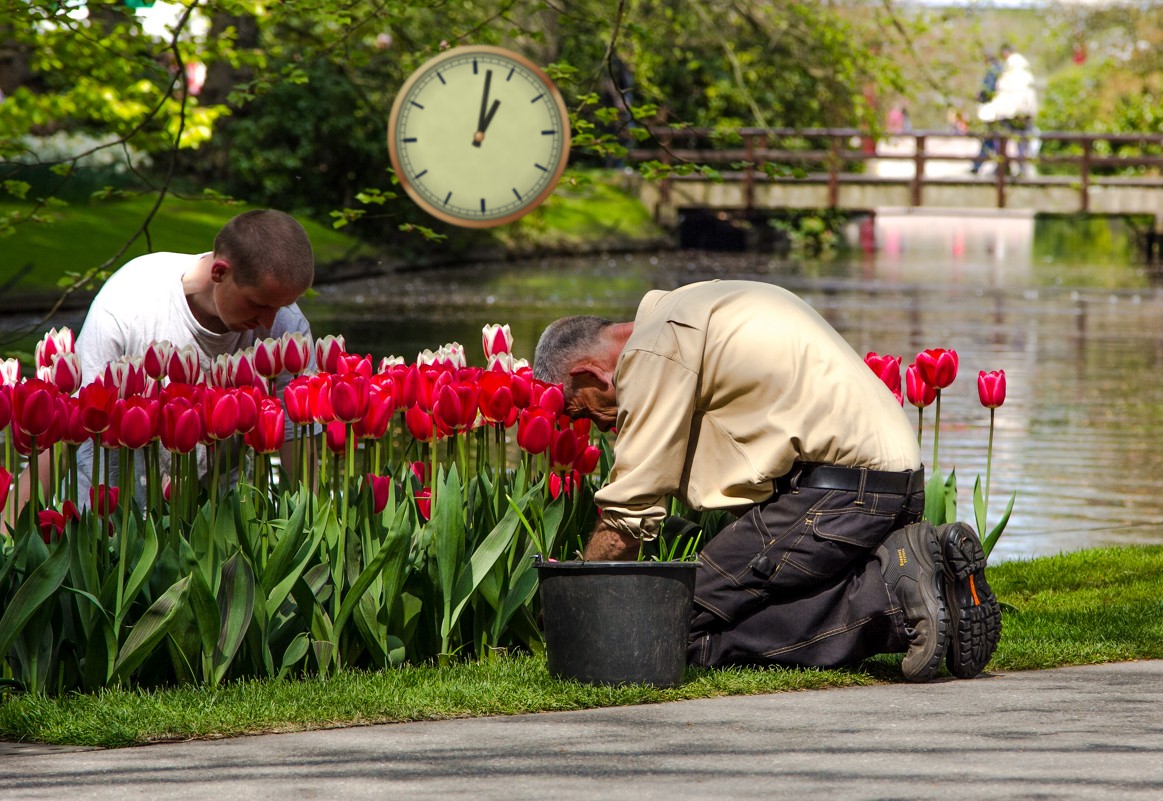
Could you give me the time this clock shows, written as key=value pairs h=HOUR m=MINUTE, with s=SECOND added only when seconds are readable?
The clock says h=1 m=2
